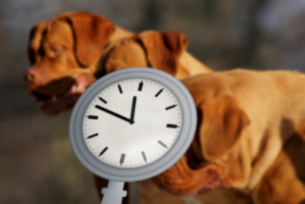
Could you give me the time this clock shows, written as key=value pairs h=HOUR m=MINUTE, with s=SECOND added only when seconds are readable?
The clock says h=11 m=48
